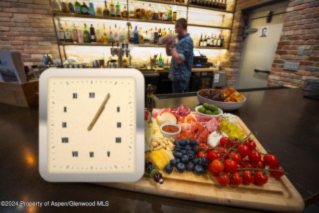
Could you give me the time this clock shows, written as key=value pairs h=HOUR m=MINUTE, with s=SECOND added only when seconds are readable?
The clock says h=1 m=5
